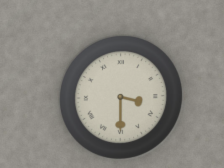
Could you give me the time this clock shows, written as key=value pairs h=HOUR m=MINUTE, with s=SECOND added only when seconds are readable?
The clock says h=3 m=30
